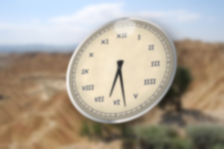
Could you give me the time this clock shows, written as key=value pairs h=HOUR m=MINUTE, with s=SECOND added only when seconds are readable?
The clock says h=6 m=28
